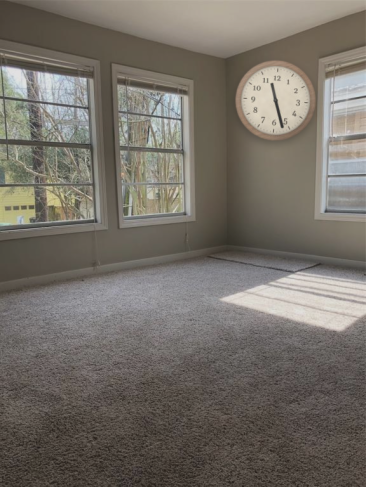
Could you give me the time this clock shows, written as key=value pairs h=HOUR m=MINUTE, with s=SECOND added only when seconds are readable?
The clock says h=11 m=27
